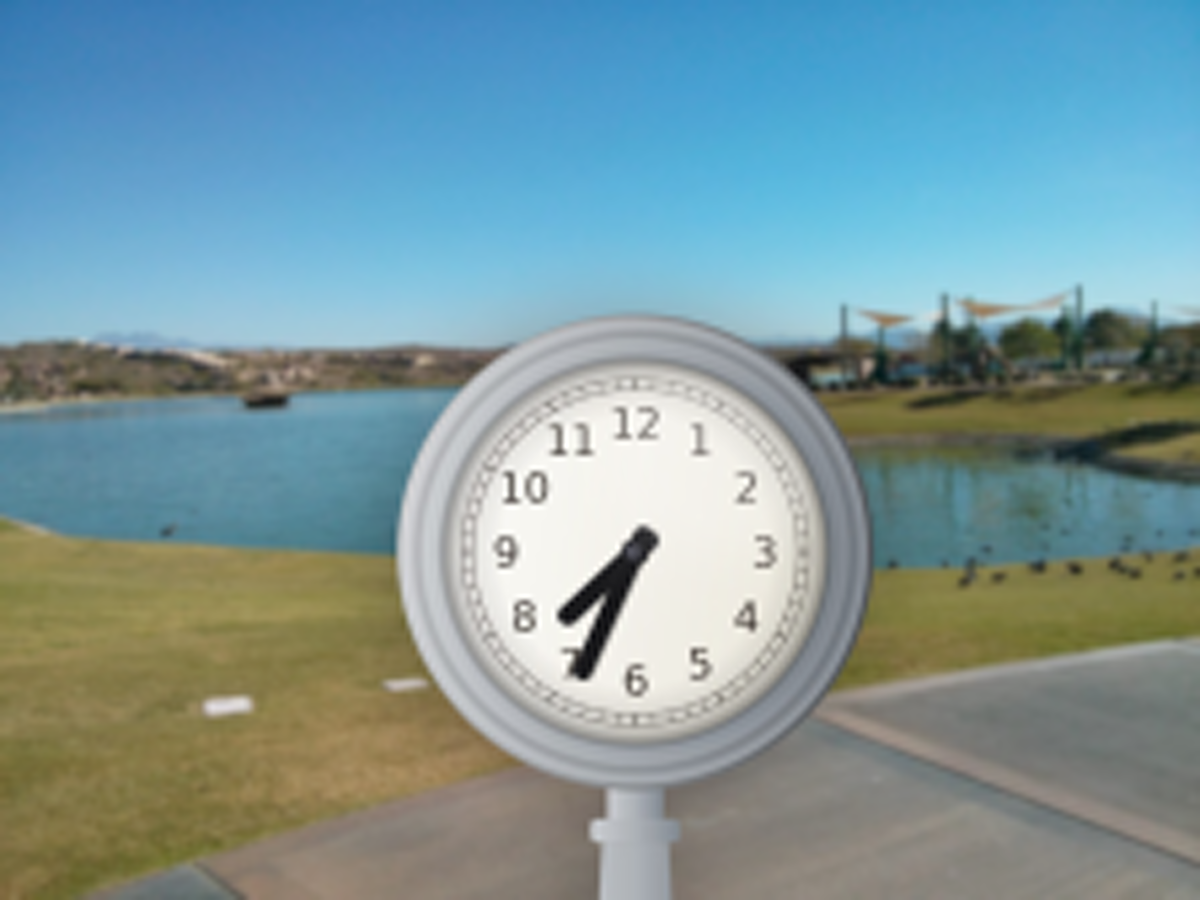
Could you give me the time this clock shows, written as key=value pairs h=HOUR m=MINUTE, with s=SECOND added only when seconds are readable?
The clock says h=7 m=34
